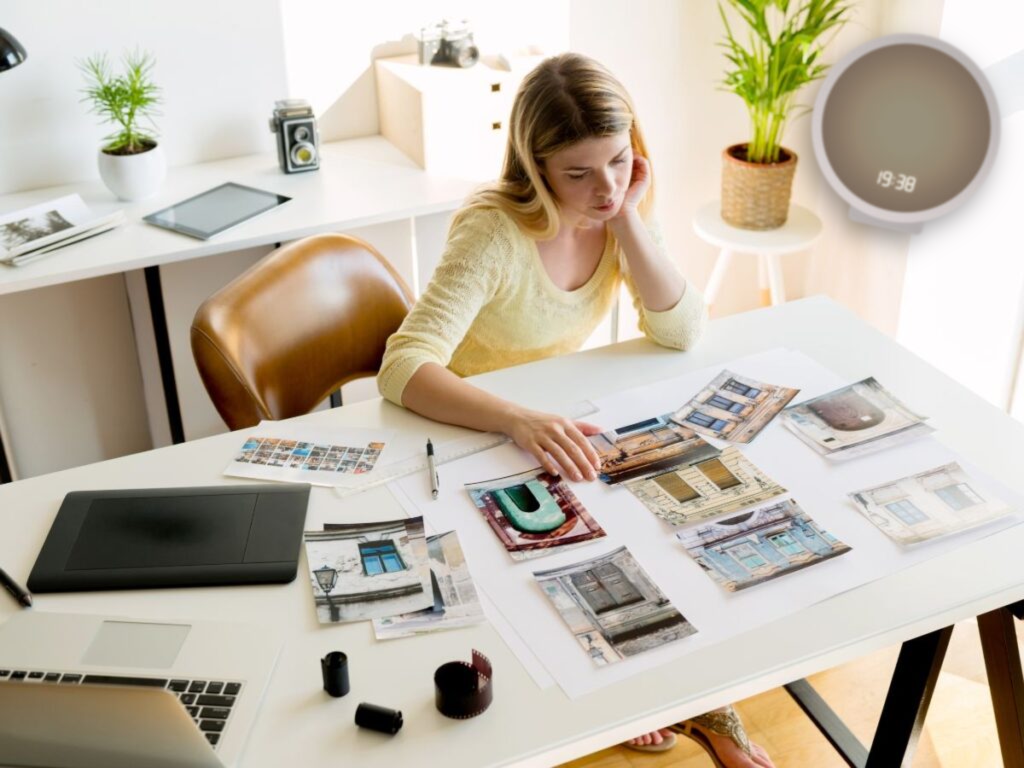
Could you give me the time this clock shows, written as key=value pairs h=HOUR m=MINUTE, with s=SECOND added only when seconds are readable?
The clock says h=19 m=38
